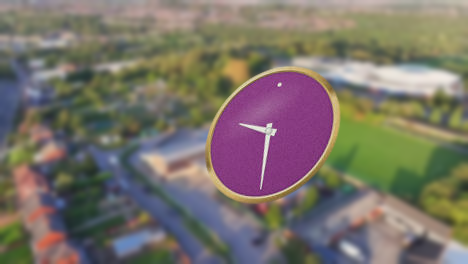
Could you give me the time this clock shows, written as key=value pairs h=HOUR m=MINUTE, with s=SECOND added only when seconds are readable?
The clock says h=9 m=29
